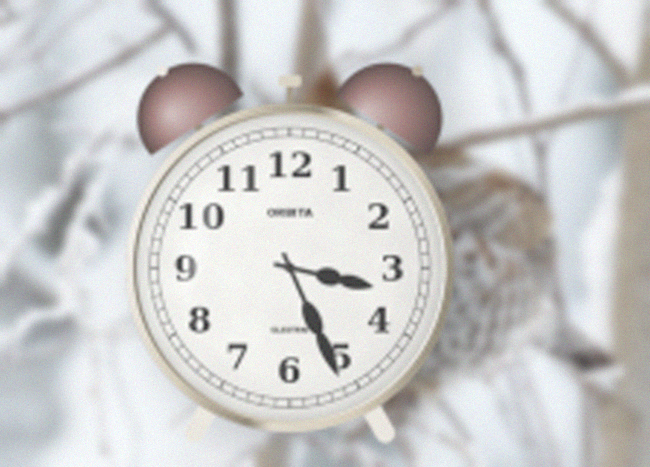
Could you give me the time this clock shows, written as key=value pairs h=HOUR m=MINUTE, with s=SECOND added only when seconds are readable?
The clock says h=3 m=26
